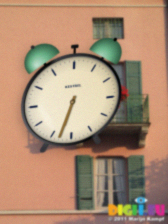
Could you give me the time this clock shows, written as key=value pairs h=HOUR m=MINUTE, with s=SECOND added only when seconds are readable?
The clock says h=6 m=33
